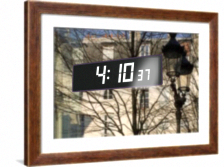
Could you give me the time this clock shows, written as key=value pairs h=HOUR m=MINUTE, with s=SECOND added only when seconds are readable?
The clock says h=4 m=10 s=37
